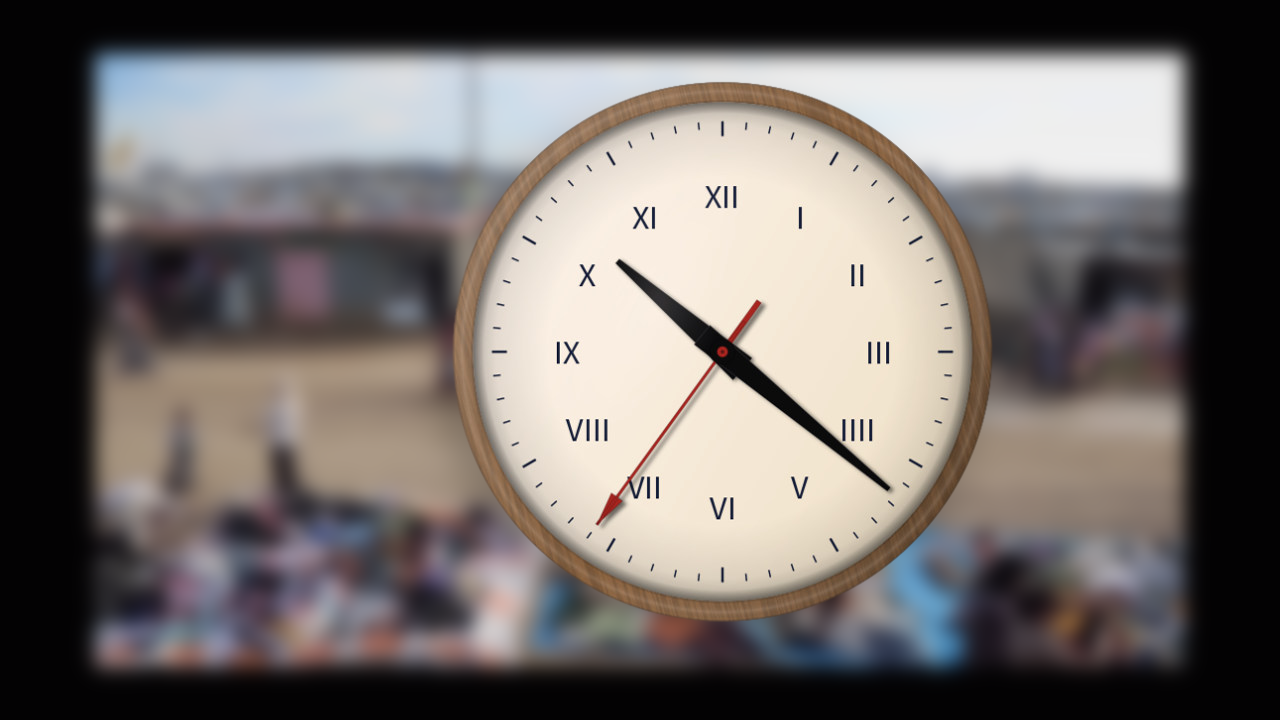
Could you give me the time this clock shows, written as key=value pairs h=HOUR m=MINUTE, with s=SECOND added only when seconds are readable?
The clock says h=10 m=21 s=36
